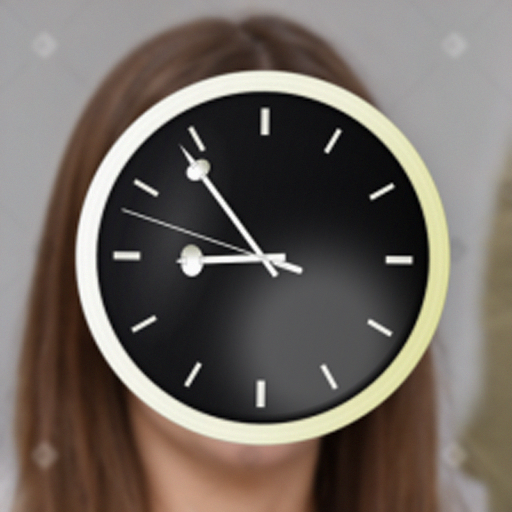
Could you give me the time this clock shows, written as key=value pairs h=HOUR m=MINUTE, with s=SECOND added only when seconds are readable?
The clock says h=8 m=53 s=48
